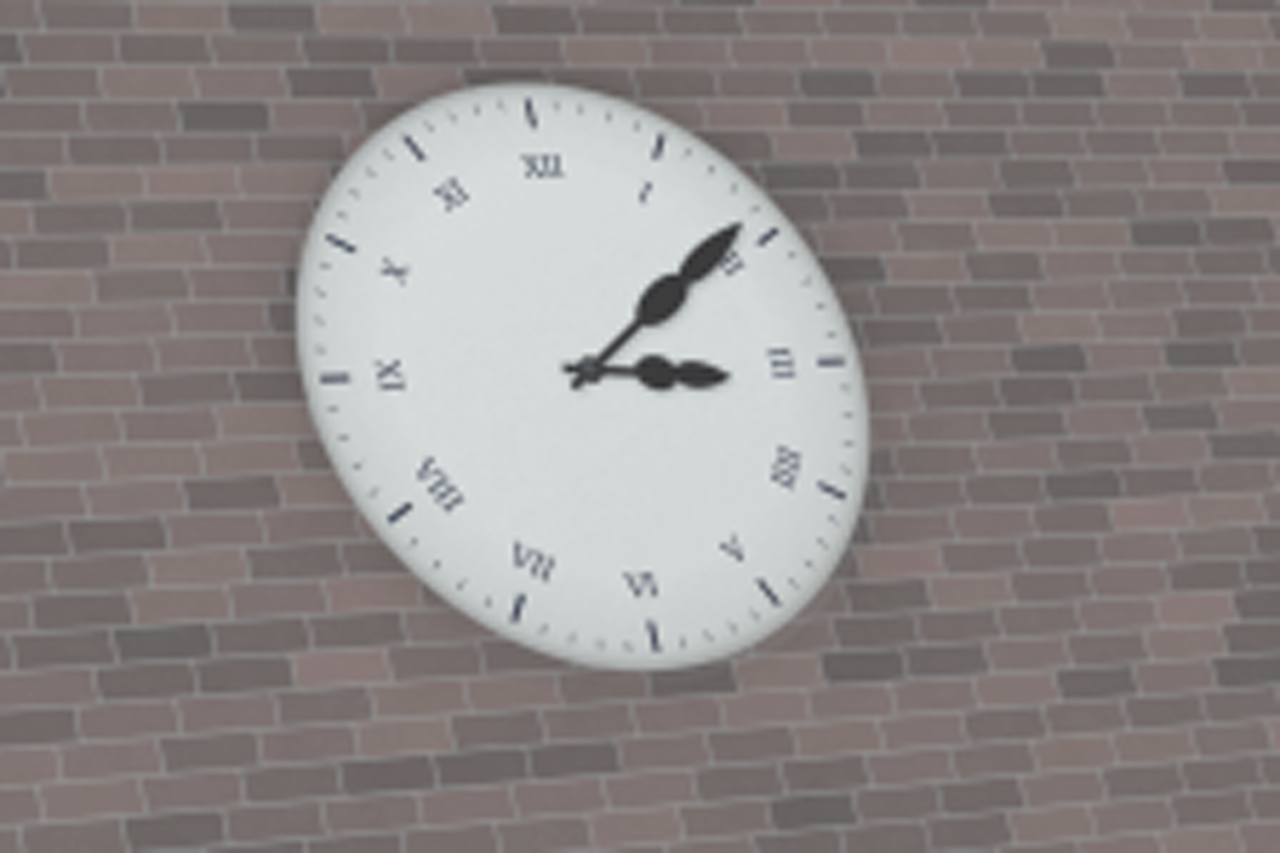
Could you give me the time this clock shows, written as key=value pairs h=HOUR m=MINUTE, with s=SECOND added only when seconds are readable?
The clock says h=3 m=9
